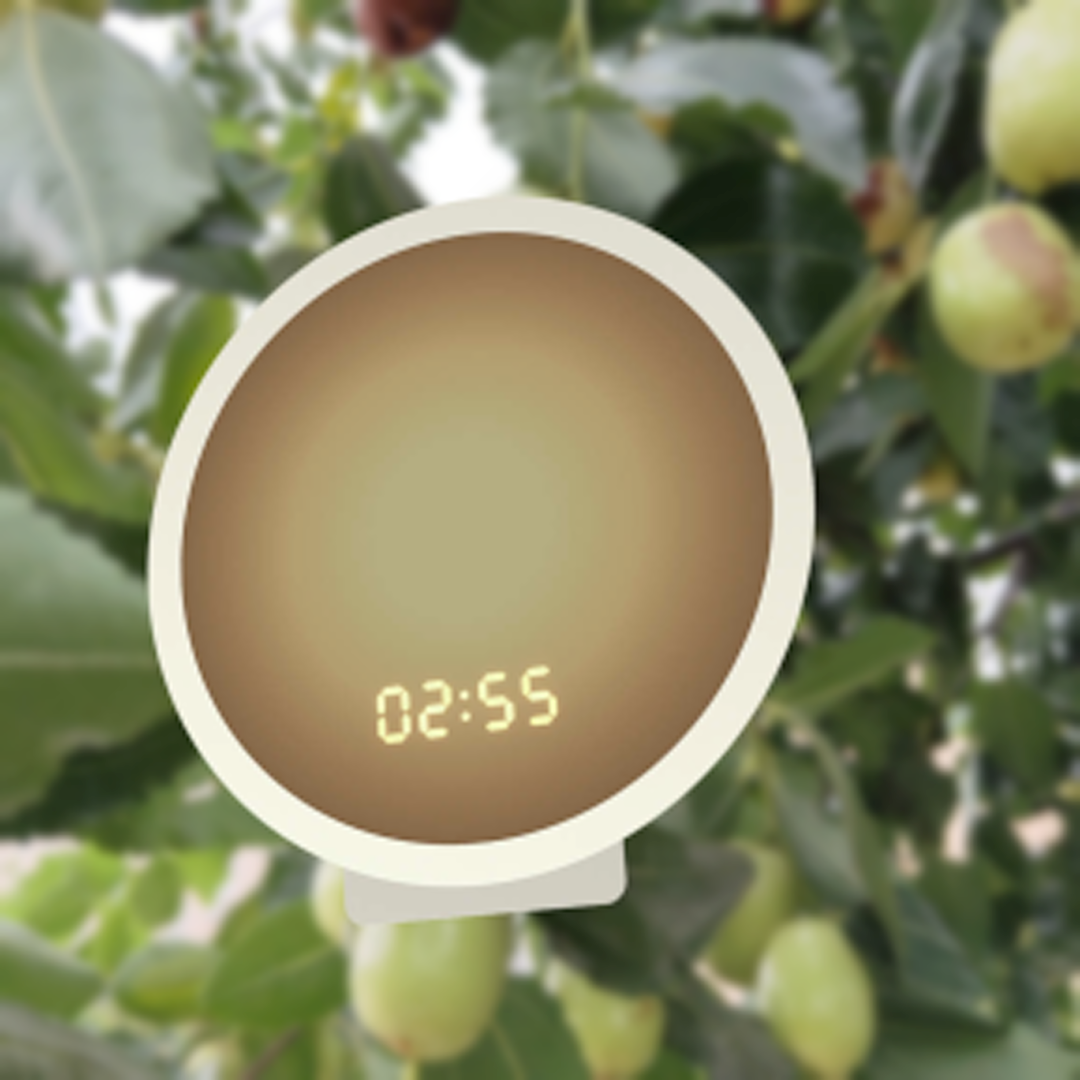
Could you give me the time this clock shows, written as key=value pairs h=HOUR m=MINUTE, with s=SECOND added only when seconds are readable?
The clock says h=2 m=55
